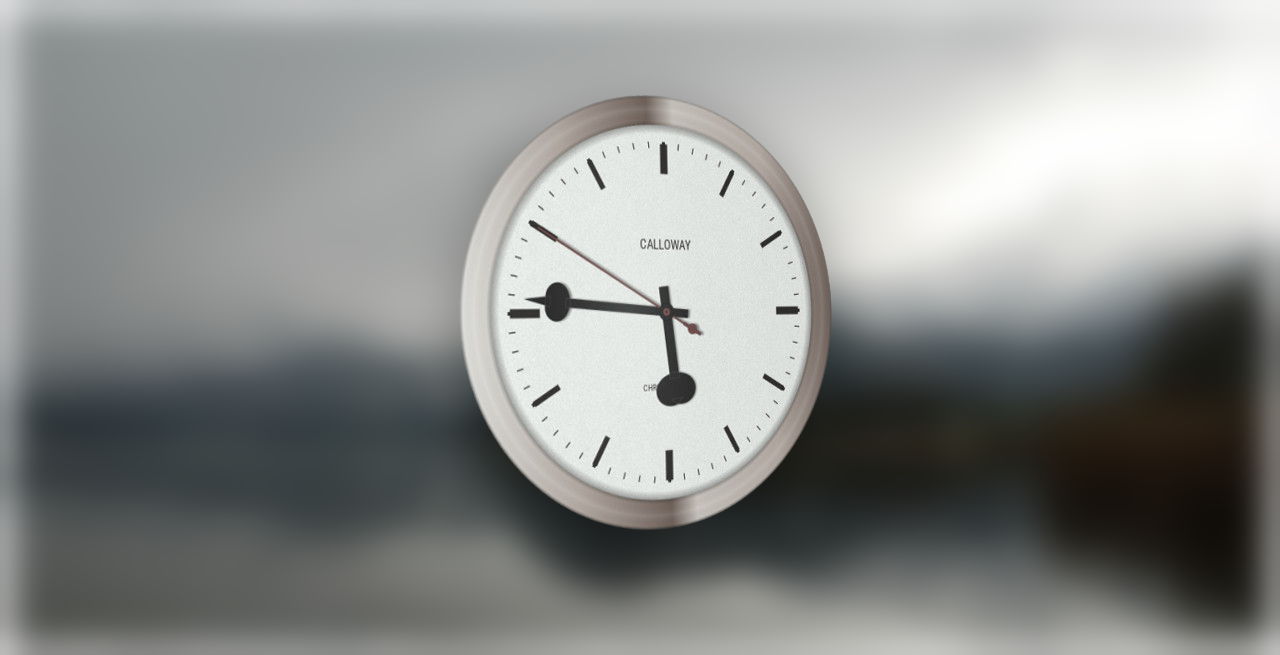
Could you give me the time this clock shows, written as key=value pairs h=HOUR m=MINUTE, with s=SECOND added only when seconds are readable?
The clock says h=5 m=45 s=50
